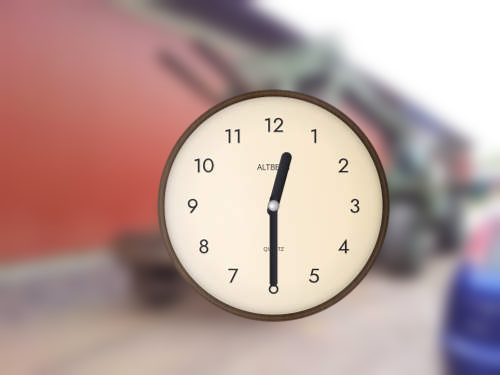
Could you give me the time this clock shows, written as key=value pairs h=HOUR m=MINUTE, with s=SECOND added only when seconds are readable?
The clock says h=12 m=30
